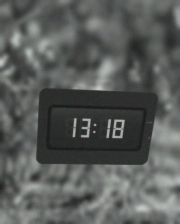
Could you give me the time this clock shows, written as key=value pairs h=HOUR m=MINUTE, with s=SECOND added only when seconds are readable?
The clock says h=13 m=18
